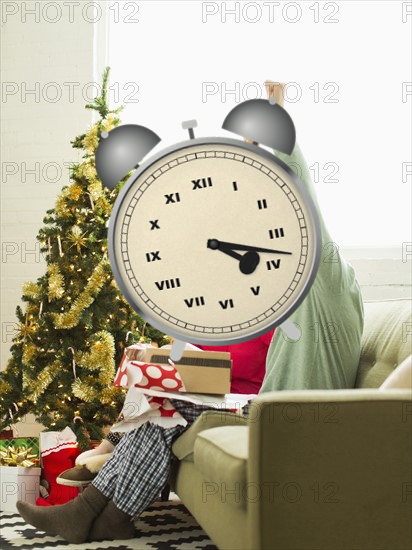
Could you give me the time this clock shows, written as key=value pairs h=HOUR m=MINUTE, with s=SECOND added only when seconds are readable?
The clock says h=4 m=18
